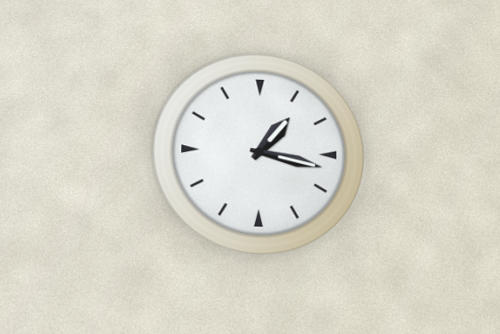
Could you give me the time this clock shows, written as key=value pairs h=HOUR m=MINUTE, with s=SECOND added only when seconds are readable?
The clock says h=1 m=17
